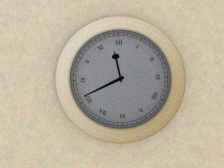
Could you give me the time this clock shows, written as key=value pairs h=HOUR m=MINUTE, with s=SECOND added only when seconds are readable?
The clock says h=11 m=41
